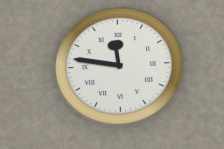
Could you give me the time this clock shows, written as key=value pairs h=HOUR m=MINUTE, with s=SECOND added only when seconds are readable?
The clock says h=11 m=47
